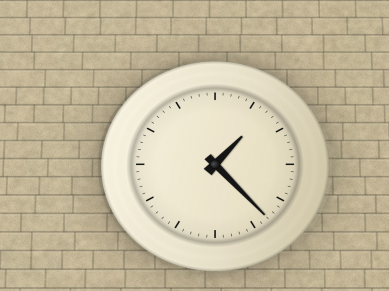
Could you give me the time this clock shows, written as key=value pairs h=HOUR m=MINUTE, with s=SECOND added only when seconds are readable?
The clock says h=1 m=23
